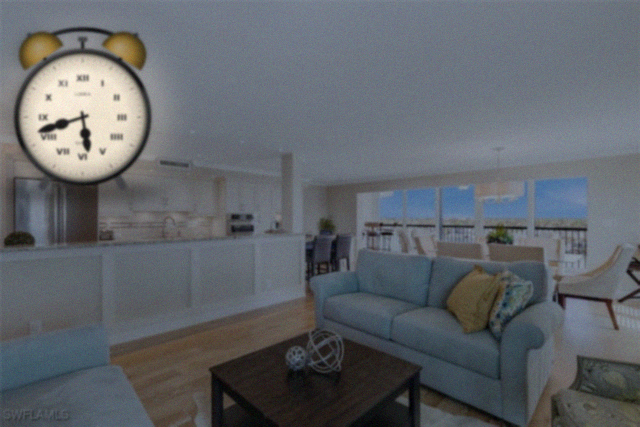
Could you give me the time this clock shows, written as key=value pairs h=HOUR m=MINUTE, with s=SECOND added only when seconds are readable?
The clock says h=5 m=42
